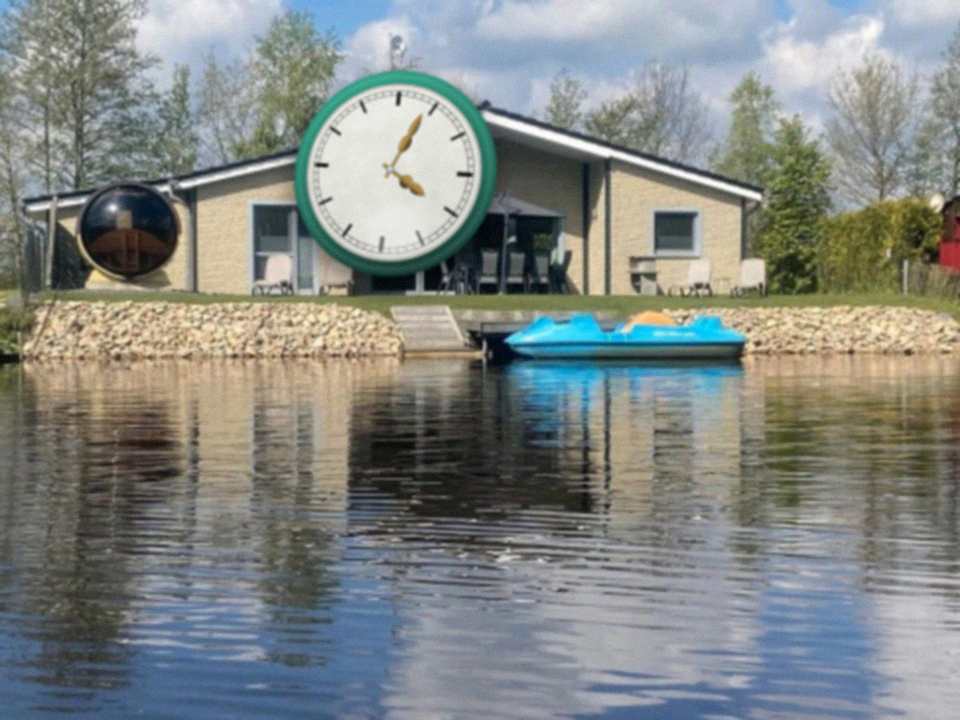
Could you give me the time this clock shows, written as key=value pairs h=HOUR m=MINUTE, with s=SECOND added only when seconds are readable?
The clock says h=4 m=4
